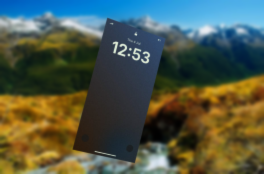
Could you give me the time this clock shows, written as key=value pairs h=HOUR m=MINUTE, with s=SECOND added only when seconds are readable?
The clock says h=12 m=53
